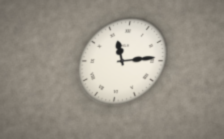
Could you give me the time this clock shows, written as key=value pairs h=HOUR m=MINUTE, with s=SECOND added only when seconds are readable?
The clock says h=11 m=14
